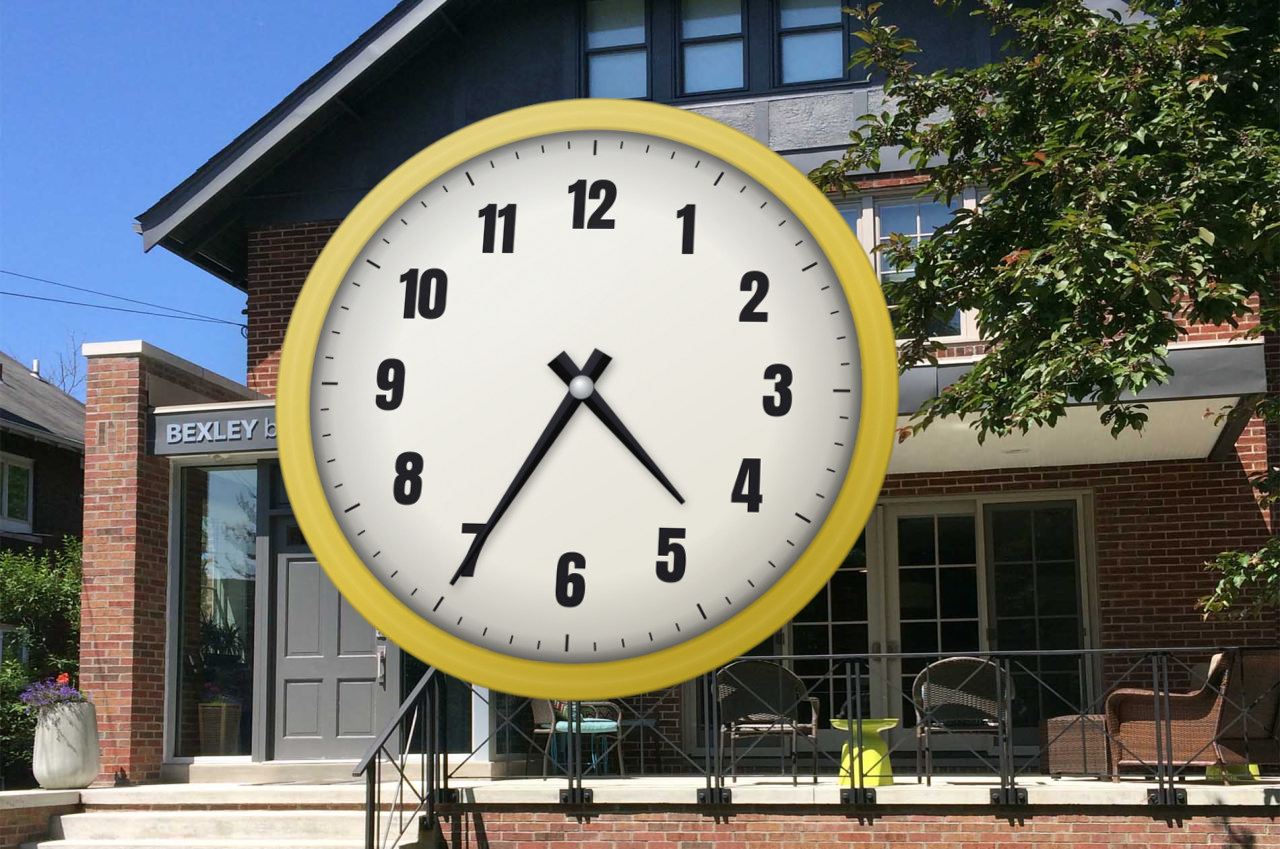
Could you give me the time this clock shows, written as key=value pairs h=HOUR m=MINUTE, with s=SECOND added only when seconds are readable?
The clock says h=4 m=35
